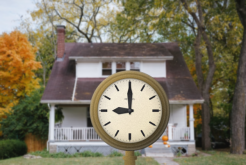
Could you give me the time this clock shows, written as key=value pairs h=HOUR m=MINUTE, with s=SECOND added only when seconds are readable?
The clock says h=9 m=0
